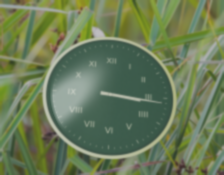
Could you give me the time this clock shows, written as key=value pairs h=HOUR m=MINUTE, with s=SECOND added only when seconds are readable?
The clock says h=3 m=16
